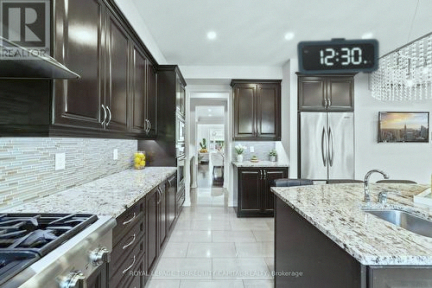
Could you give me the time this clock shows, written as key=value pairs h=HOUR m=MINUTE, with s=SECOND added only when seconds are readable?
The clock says h=12 m=30
